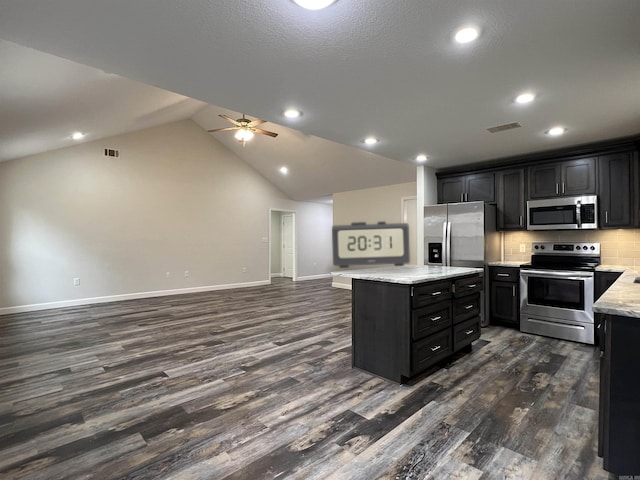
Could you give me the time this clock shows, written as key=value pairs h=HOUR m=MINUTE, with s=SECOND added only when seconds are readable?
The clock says h=20 m=31
